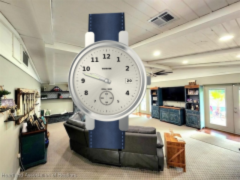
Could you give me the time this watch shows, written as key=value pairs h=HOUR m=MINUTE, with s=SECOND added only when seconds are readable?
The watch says h=9 m=48
